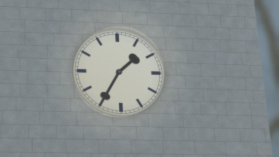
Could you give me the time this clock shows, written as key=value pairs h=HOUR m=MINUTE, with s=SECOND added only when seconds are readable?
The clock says h=1 m=35
